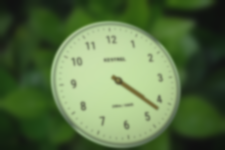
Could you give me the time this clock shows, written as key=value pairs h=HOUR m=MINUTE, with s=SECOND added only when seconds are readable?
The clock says h=4 m=22
